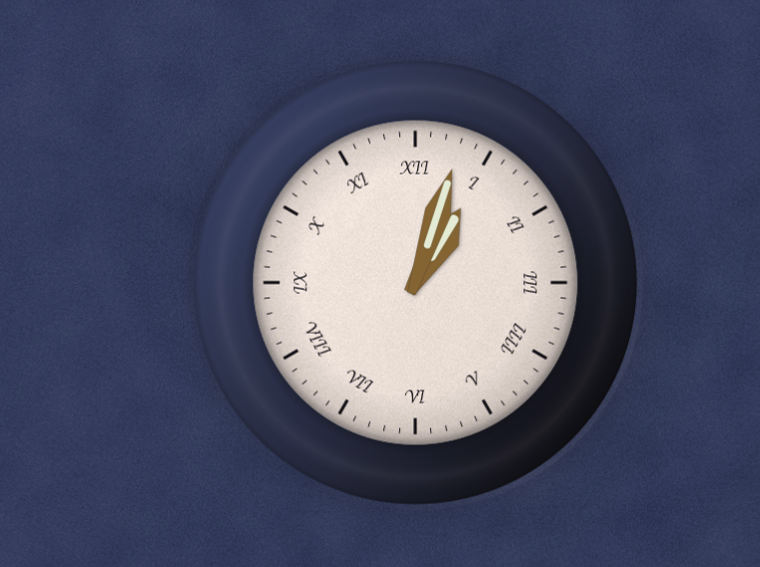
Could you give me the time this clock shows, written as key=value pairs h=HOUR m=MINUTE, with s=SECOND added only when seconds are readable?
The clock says h=1 m=3
